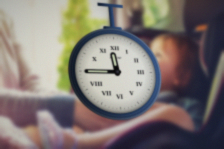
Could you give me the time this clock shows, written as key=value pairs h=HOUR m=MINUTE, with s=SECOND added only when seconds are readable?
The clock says h=11 m=45
